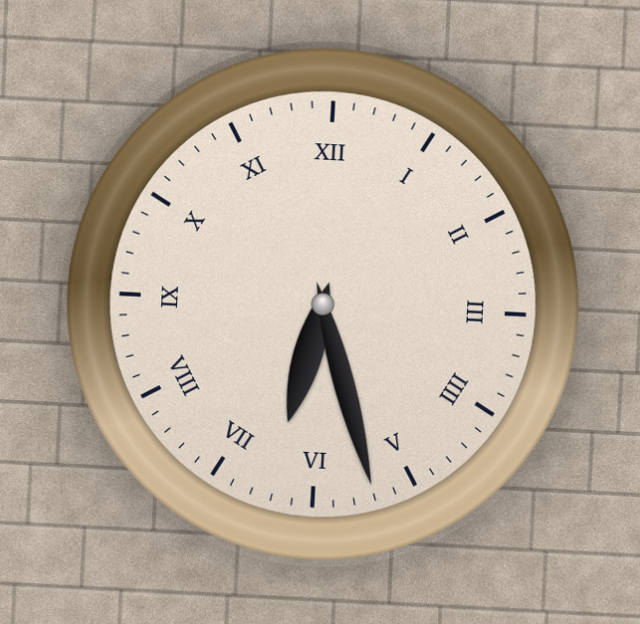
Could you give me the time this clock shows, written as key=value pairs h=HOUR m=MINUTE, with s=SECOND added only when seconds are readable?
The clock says h=6 m=27
